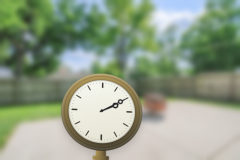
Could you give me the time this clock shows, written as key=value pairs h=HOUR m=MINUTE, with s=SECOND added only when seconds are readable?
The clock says h=2 m=10
